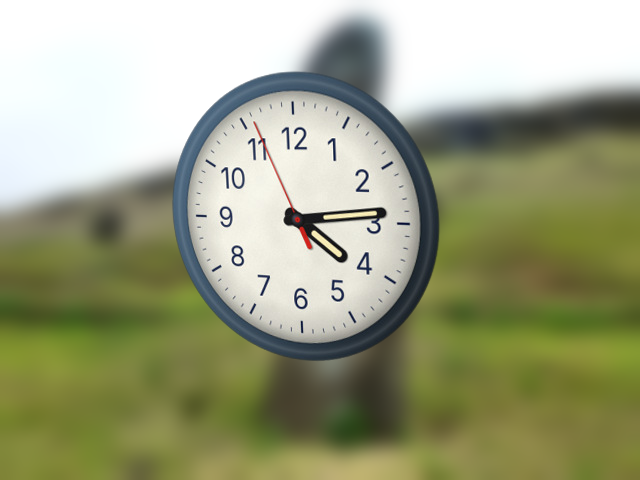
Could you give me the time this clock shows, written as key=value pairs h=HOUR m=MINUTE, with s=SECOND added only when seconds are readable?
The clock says h=4 m=13 s=56
